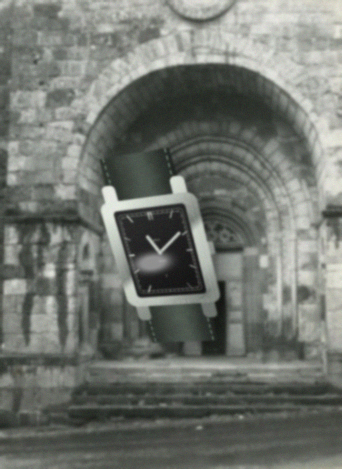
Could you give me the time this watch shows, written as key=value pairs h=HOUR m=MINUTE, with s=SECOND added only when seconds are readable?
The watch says h=11 m=9
